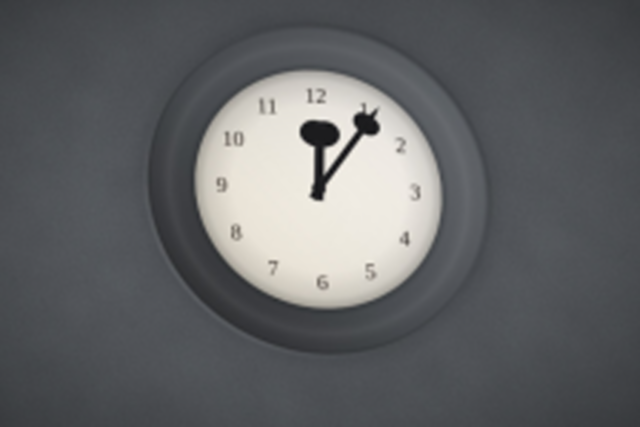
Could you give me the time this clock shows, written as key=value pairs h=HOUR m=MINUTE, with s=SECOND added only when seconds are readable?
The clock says h=12 m=6
